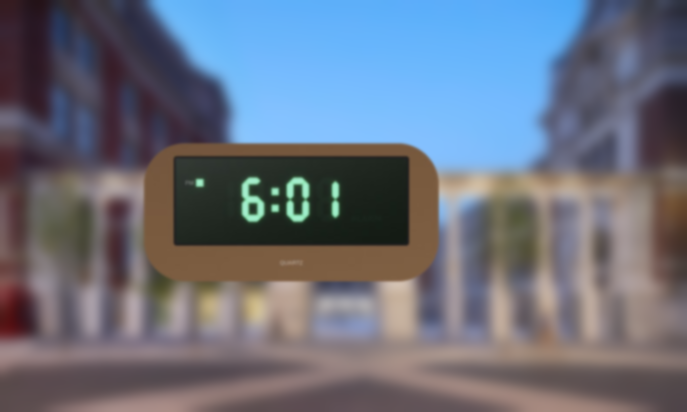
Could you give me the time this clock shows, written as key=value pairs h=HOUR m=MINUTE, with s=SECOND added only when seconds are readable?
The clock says h=6 m=1
